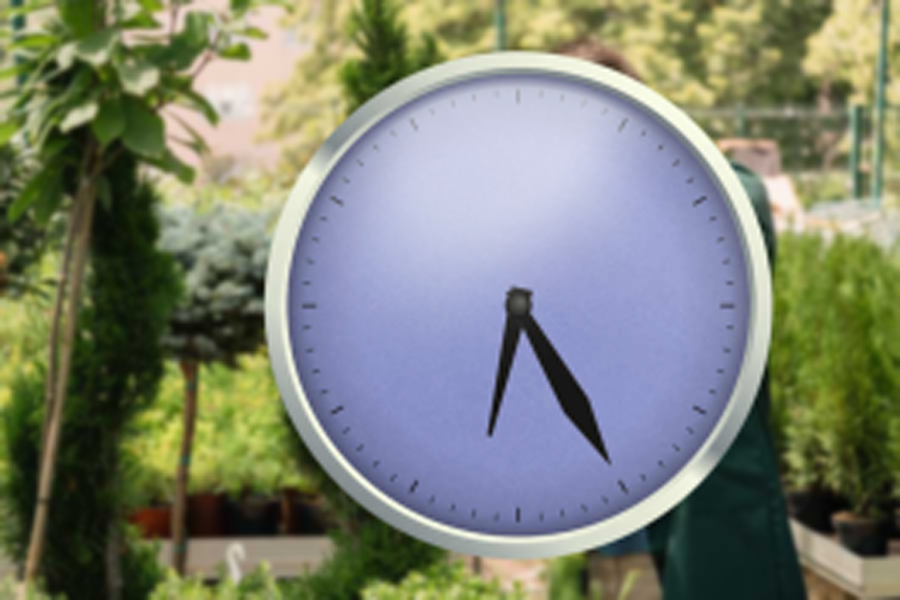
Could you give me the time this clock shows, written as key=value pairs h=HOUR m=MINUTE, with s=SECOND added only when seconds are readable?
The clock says h=6 m=25
